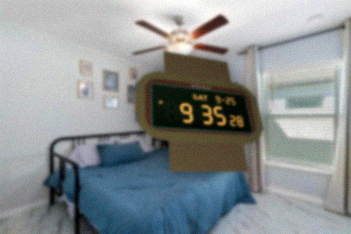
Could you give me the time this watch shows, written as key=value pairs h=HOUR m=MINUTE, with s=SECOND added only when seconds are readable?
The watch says h=9 m=35
